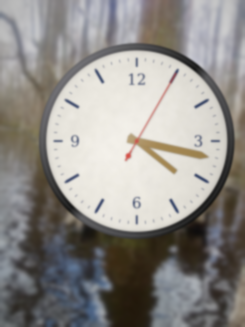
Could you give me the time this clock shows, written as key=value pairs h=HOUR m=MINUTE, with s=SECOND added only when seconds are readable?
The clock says h=4 m=17 s=5
